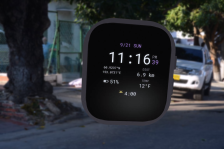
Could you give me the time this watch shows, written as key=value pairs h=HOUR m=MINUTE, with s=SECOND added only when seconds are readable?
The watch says h=11 m=16
